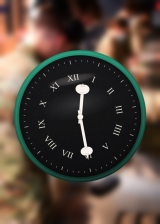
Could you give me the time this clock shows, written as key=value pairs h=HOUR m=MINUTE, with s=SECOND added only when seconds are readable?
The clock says h=12 m=30
